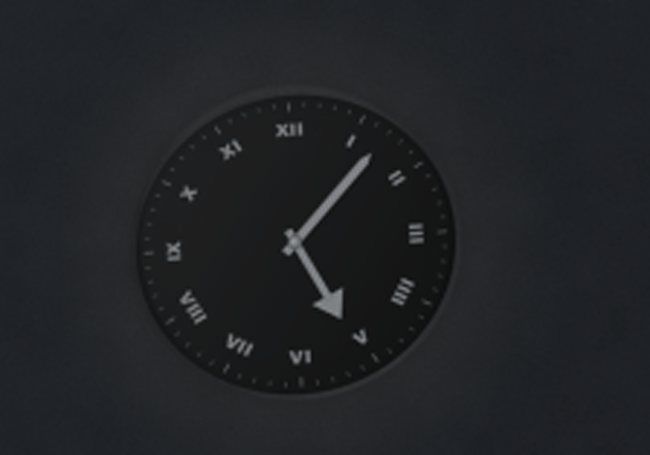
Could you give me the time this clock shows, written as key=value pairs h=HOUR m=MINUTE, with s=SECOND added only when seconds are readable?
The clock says h=5 m=7
